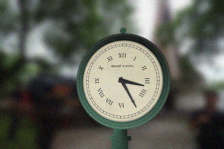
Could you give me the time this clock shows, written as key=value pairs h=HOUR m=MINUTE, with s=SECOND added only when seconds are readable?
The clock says h=3 m=25
